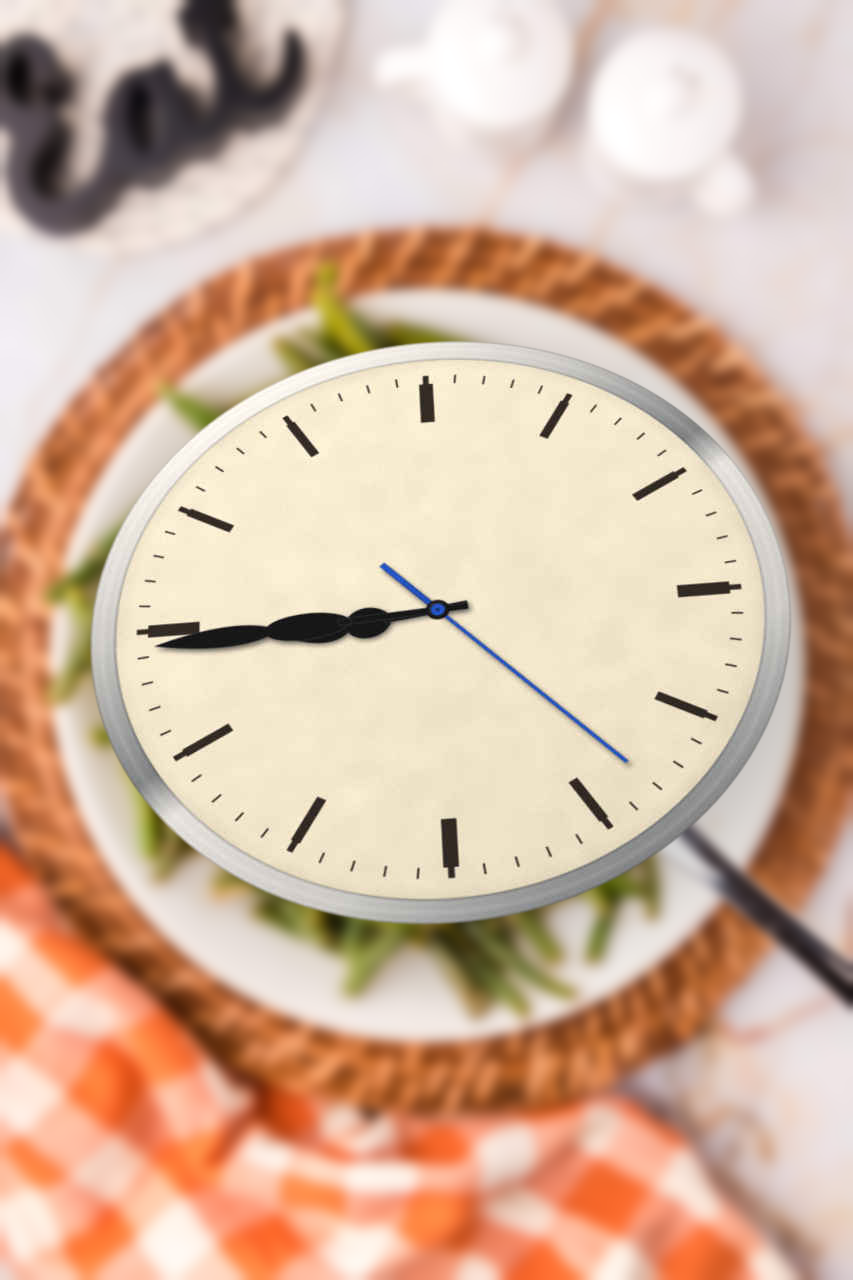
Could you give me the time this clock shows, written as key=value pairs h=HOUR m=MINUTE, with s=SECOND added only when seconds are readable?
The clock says h=8 m=44 s=23
